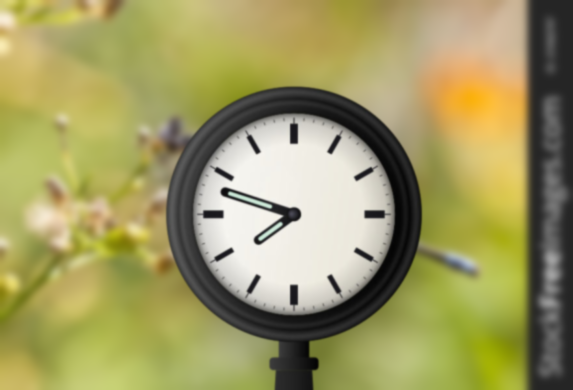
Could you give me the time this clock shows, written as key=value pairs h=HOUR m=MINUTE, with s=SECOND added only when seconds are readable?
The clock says h=7 m=48
